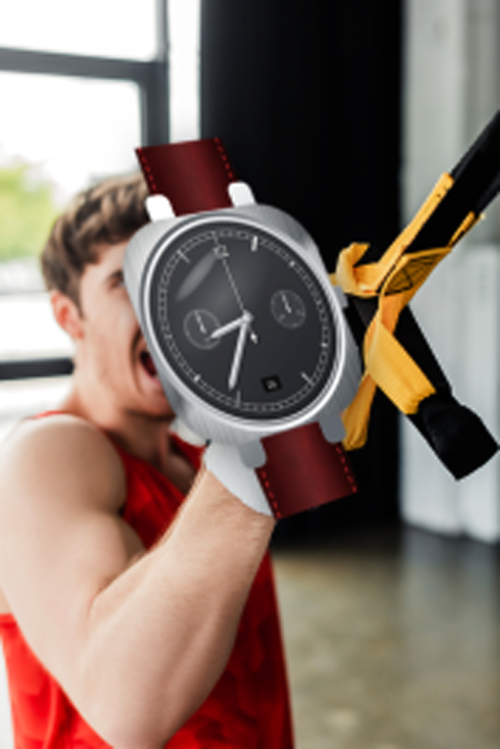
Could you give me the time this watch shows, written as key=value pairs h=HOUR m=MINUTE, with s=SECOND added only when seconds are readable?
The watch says h=8 m=36
